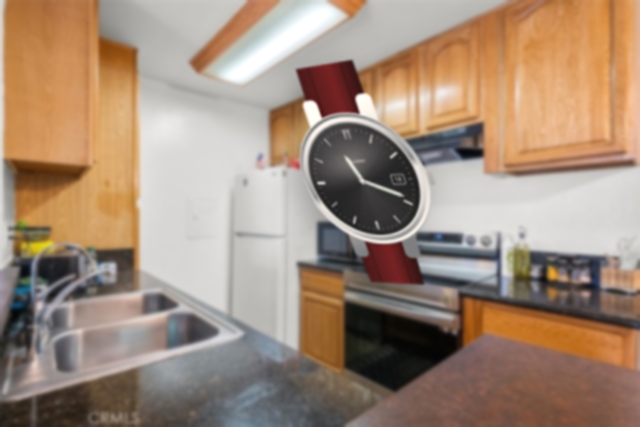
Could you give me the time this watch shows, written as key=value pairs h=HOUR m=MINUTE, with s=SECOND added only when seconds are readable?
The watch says h=11 m=19
